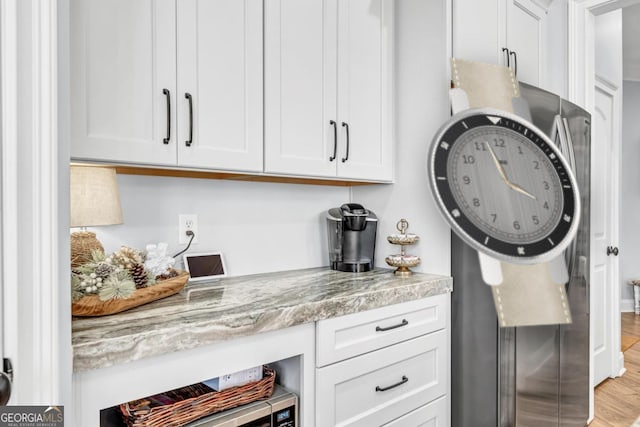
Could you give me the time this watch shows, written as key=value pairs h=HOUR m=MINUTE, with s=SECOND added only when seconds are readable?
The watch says h=3 m=57
